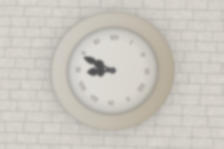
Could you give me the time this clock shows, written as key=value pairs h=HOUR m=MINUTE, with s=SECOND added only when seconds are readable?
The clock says h=8 m=49
